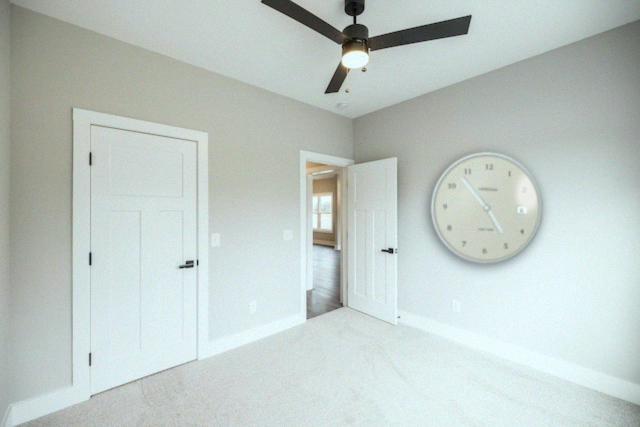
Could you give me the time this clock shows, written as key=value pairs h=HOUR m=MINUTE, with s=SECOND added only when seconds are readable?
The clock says h=4 m=53
